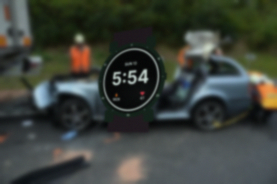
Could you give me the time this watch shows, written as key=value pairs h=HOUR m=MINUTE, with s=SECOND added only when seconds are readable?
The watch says h=5 m=54
